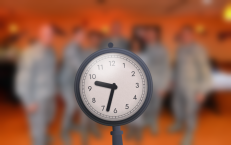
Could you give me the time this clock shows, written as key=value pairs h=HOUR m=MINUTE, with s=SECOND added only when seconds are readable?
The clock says h=9 m=33
